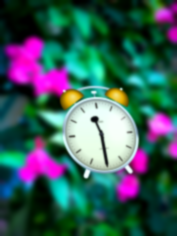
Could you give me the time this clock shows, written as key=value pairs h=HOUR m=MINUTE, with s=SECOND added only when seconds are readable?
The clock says h=11 m=30
